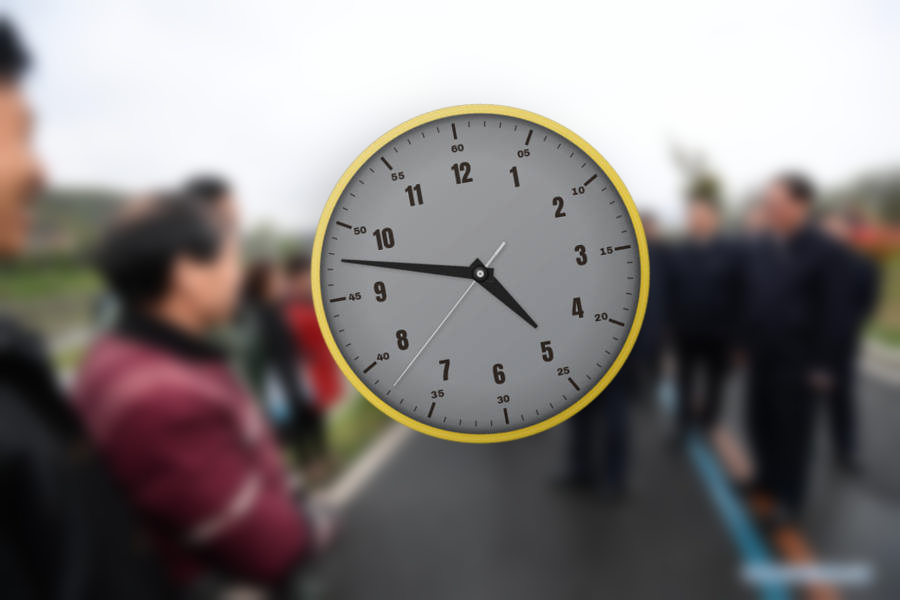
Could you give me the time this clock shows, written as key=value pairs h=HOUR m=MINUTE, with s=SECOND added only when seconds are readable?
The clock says h=4 m=47 s=38
